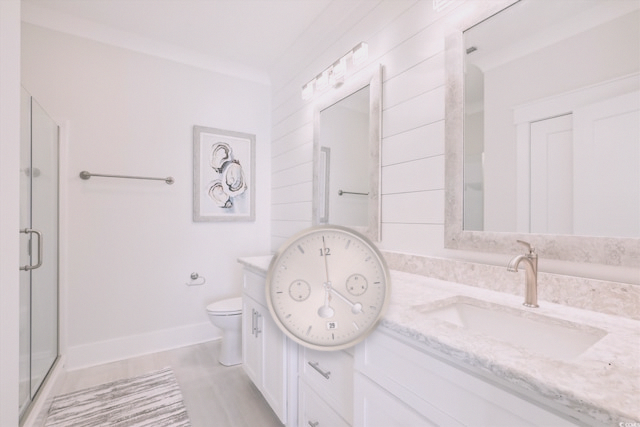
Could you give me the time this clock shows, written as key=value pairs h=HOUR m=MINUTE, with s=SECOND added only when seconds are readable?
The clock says h=6 m=22
